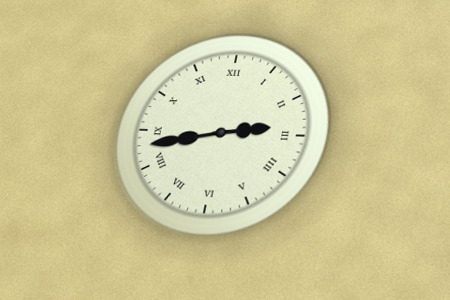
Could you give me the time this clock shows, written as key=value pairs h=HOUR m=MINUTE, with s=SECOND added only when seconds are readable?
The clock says h=2 m=43
